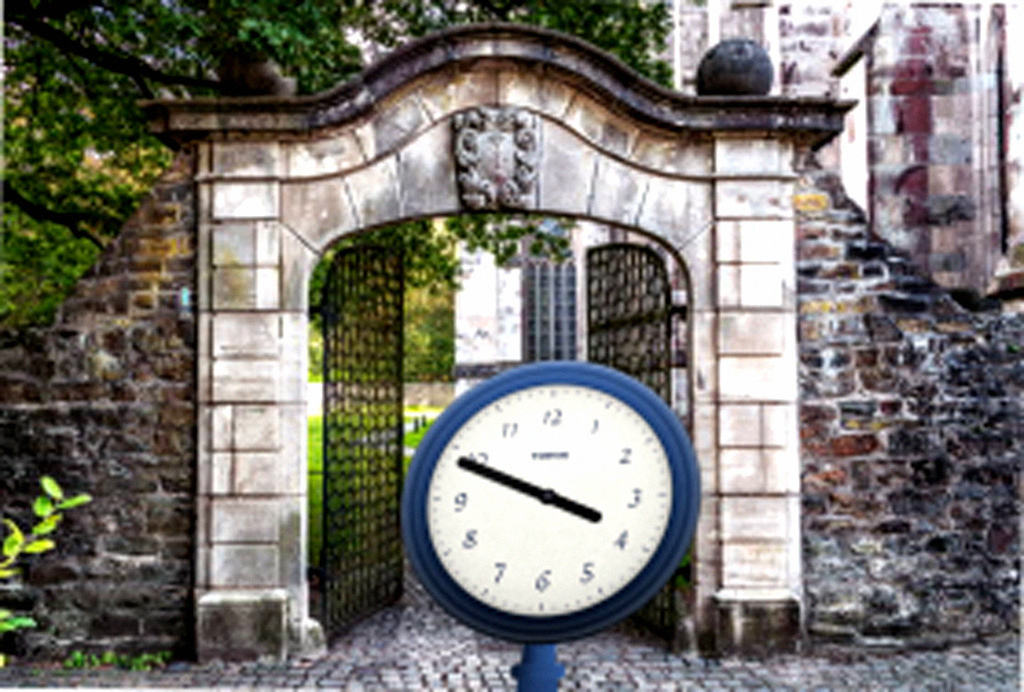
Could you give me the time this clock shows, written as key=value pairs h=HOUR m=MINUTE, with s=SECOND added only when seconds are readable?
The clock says h=3 m=49
